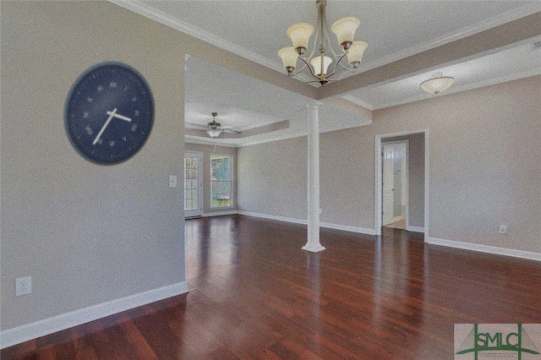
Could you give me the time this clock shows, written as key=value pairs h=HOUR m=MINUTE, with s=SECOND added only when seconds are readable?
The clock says h=3 m=36
